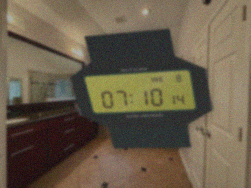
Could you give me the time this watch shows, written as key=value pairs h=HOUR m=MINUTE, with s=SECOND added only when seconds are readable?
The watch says h=7 m=10 s=14
